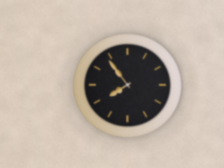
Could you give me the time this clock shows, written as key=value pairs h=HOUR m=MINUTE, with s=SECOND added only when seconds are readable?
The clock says h=7 m=54
